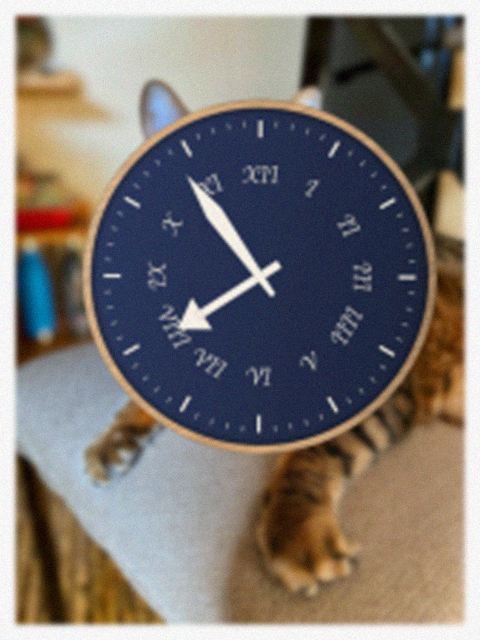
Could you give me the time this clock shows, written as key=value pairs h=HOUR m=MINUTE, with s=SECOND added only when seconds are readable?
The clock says h=7 m=54
